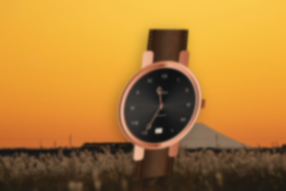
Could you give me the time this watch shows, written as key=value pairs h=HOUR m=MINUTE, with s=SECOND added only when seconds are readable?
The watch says h=11 m=35
